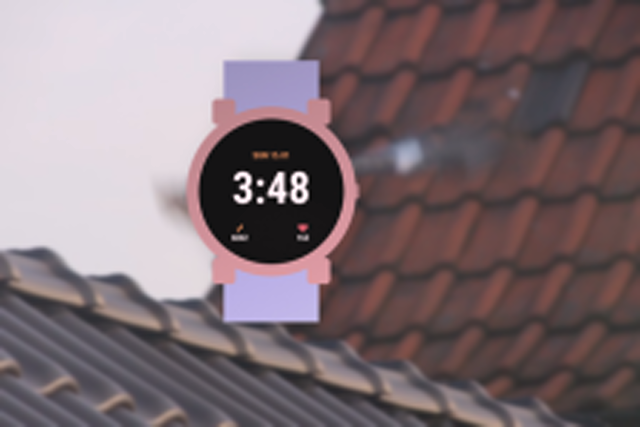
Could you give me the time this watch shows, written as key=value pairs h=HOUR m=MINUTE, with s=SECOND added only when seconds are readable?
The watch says h=3 m=48
